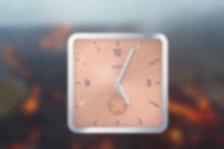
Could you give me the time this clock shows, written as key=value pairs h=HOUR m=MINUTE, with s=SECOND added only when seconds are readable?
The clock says h=5 m=4
